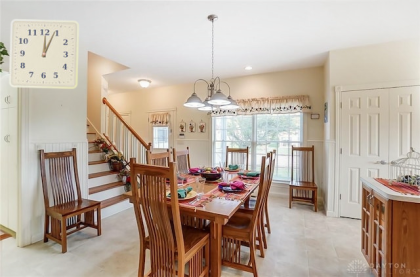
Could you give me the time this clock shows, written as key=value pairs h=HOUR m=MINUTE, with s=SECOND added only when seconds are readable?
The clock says h=12 m=4
